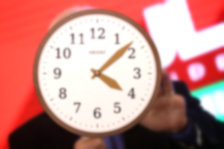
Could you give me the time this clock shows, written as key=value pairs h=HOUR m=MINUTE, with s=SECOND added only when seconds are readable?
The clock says h=4 m=8
